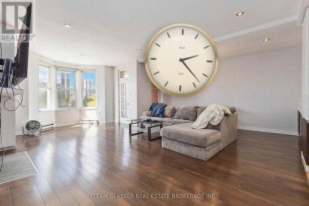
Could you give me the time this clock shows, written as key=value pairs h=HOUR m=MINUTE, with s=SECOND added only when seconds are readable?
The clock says h=2 m=23
